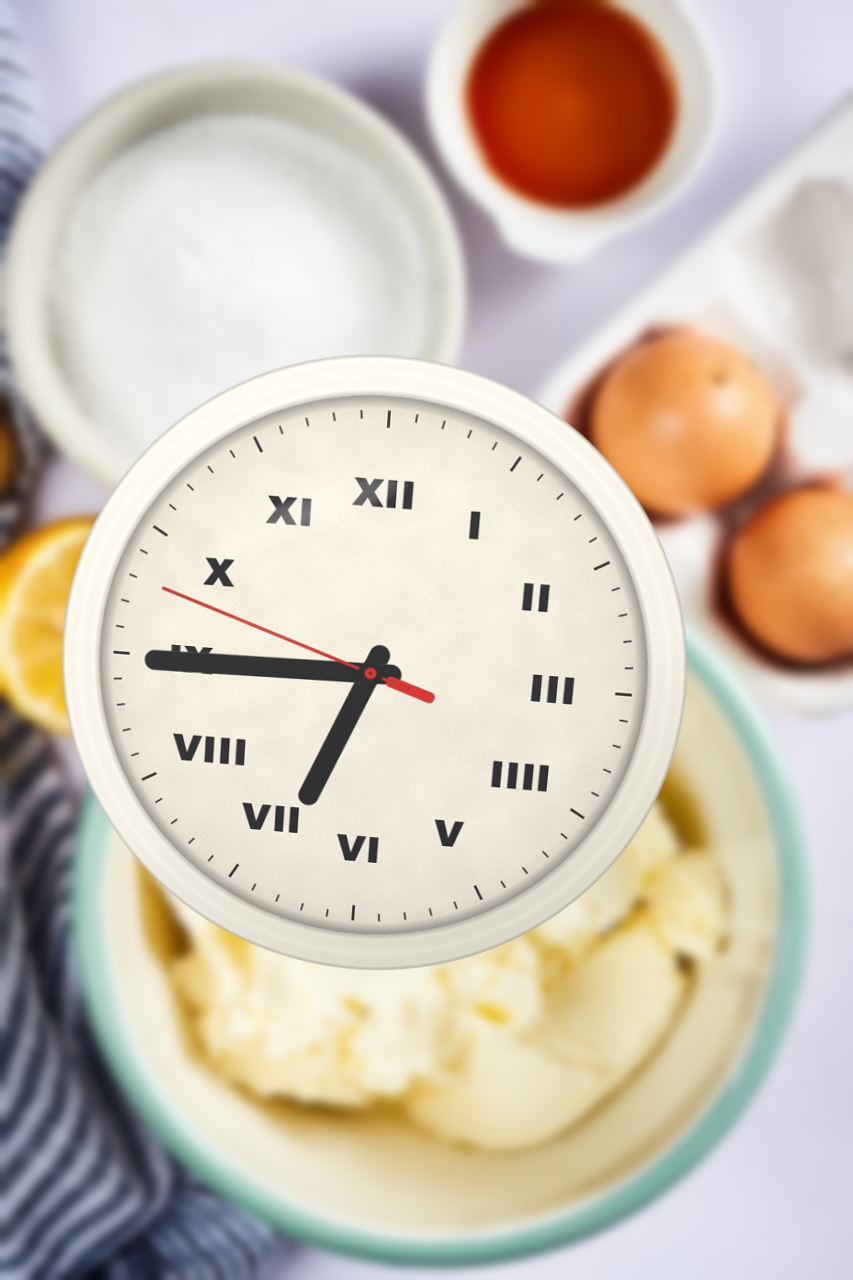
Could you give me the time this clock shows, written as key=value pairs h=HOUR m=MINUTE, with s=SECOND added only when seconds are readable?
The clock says h=6 m=44 s=48
